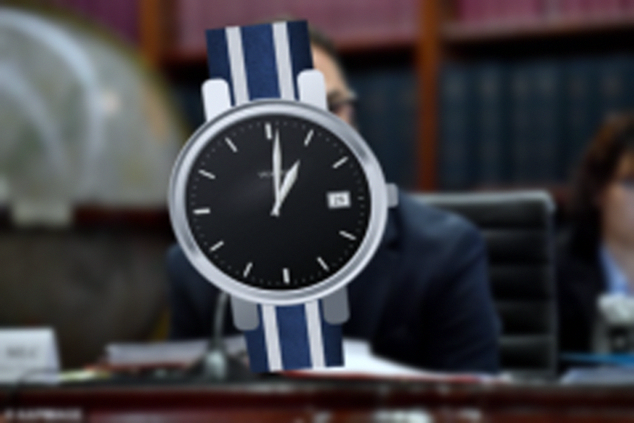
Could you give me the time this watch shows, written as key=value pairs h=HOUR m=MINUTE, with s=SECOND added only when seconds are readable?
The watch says h=1 m=1
